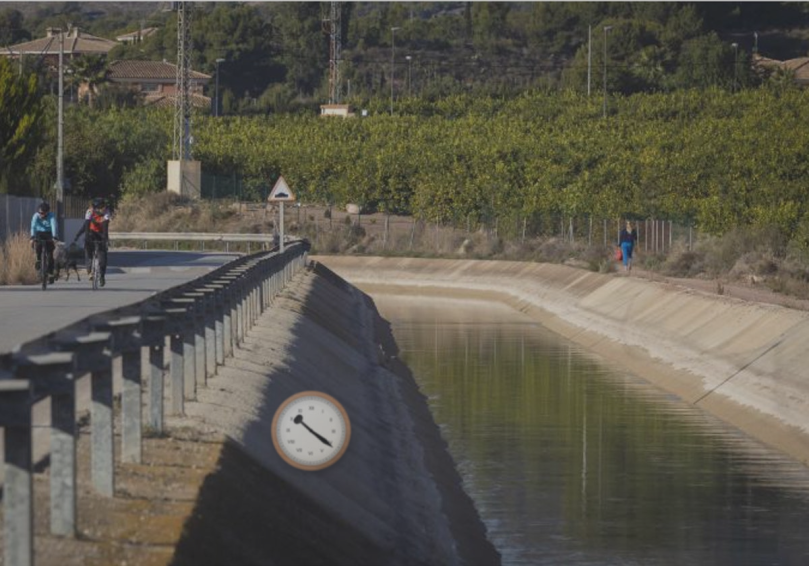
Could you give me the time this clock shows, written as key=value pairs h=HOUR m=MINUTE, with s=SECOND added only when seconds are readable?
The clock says h=10 m=21
